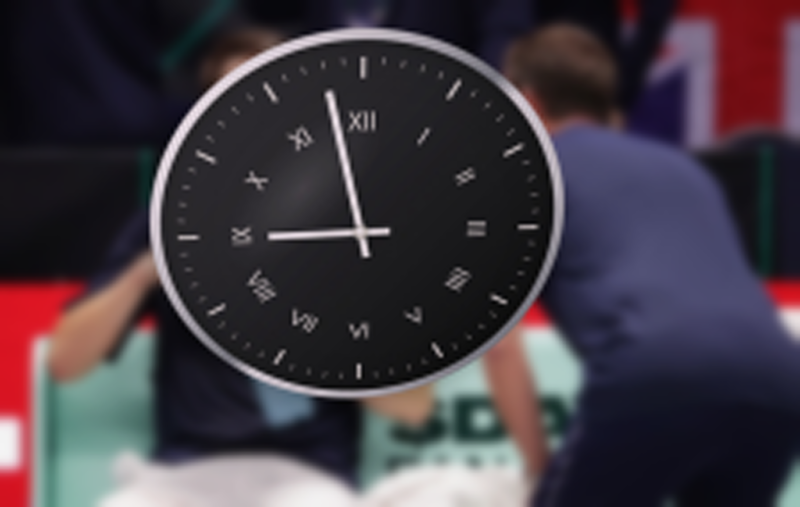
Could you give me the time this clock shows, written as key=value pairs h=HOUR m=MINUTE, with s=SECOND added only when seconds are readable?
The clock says h=8 m=58
